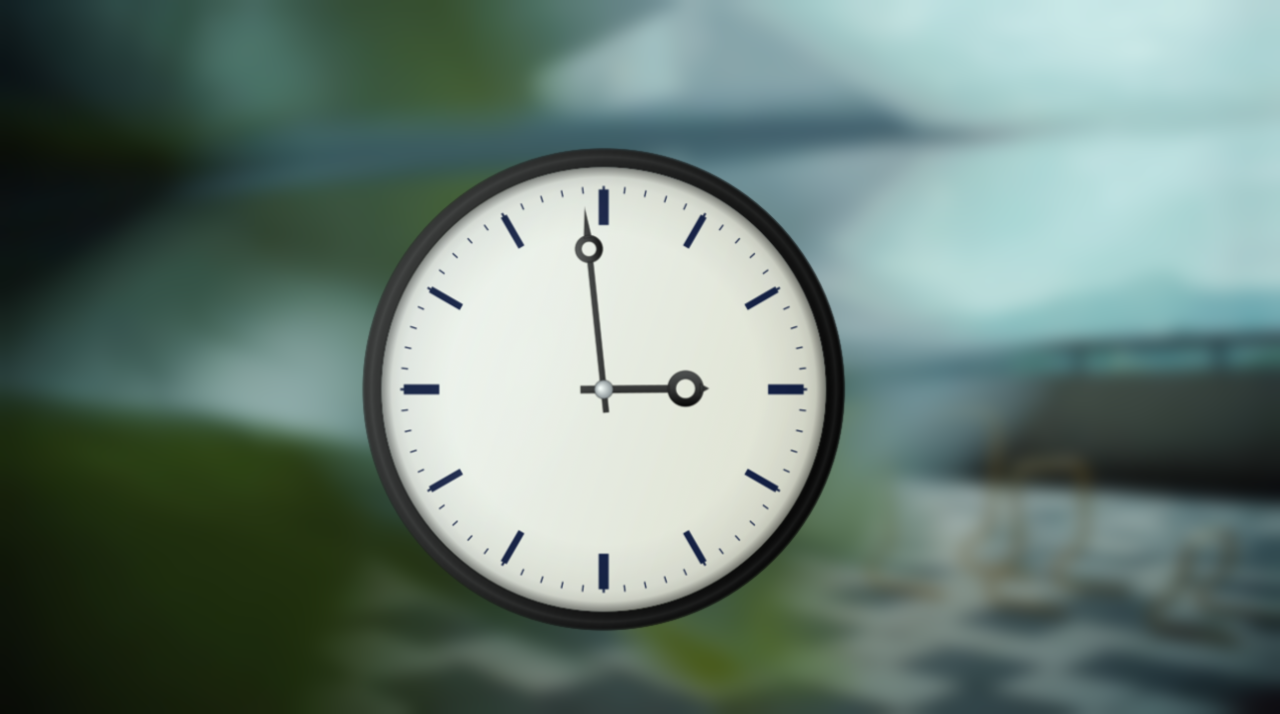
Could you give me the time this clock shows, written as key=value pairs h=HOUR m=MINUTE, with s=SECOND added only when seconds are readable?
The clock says h=2 m=59
